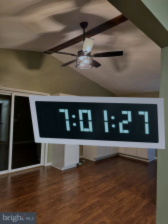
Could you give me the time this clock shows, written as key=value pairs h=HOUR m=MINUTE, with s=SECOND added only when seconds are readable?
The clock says h=7 m=1 s=27
